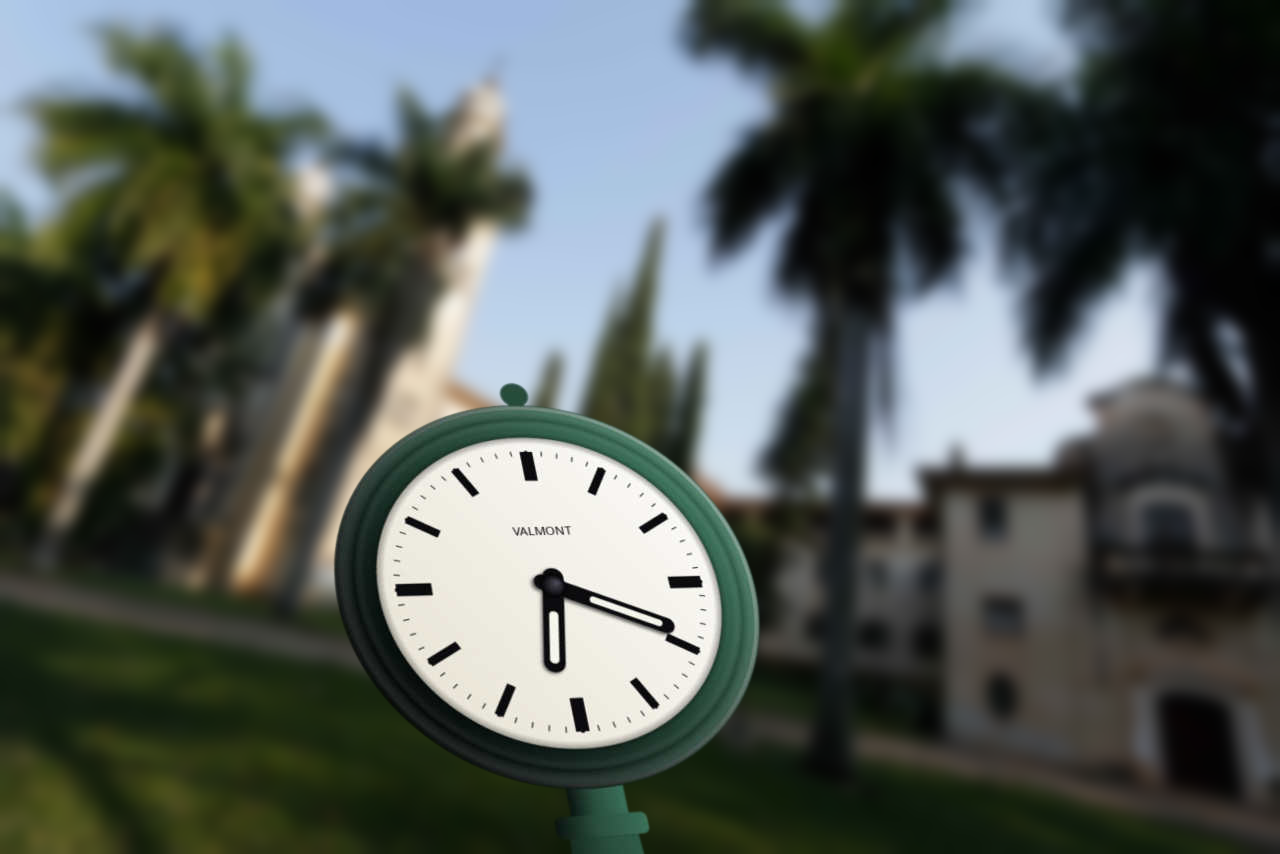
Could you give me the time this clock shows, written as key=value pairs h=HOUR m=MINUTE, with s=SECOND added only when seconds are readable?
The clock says h=6 m=19
